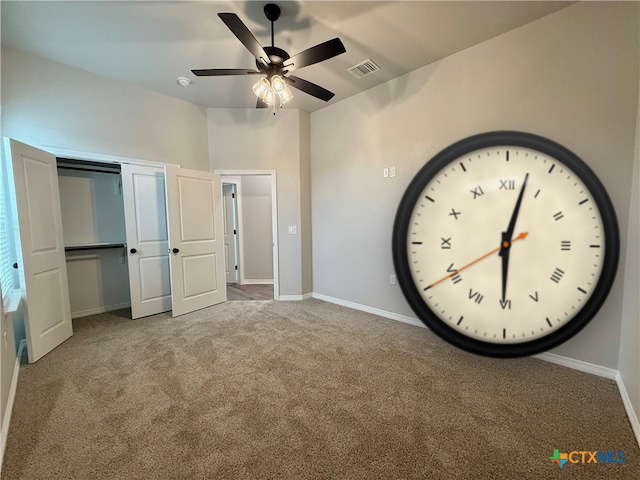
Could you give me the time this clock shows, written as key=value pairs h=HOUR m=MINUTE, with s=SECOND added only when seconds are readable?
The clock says h=6 m=2 s=40
